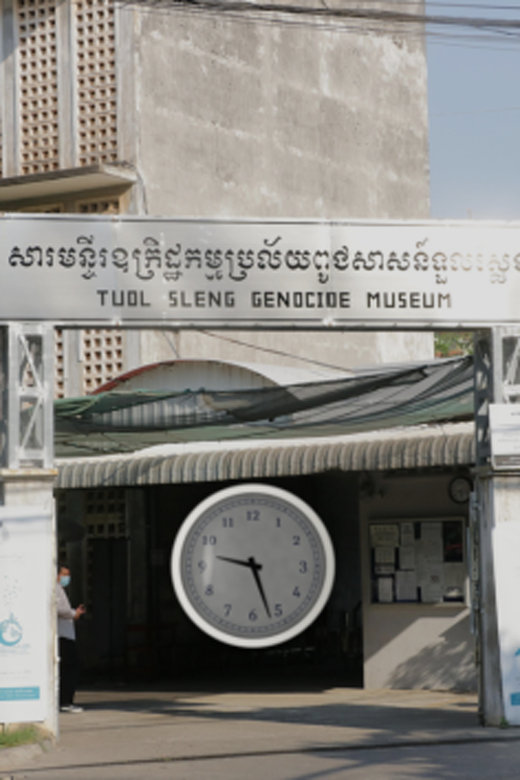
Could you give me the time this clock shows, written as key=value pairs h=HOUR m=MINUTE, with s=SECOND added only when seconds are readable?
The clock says h=9 m=27
